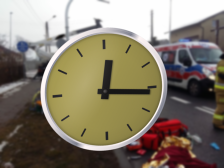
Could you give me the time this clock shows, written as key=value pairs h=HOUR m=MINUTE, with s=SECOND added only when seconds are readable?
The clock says h=12 m=16
